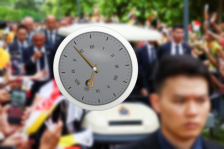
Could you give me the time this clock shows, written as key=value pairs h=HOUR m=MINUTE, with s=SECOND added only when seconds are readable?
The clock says h=6 m=54
